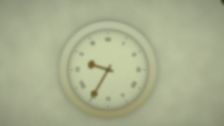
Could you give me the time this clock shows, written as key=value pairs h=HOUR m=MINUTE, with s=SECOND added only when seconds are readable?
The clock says h=9 m=35
